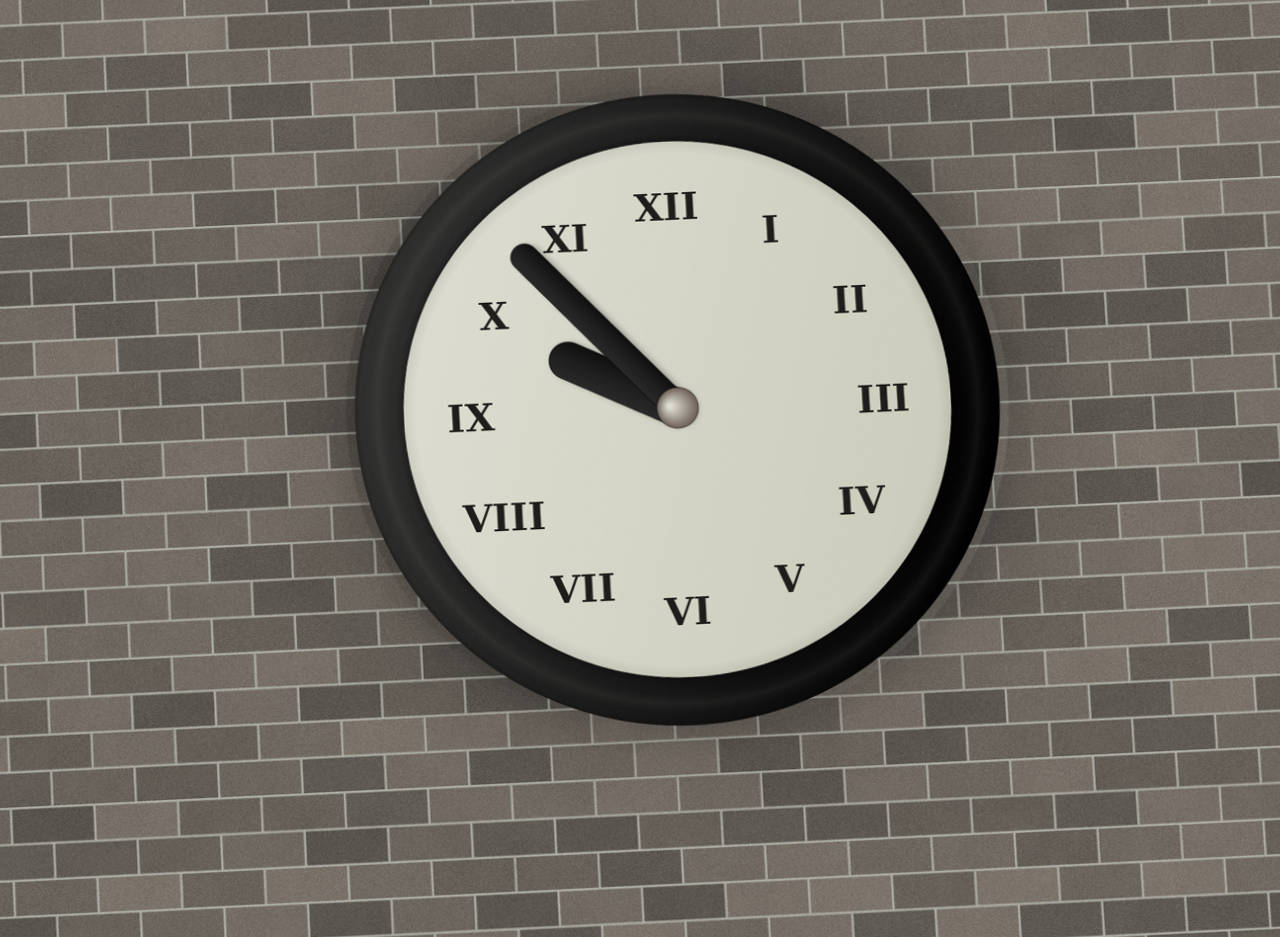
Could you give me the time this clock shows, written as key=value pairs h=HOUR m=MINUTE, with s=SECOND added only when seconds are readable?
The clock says h=9 m=53
